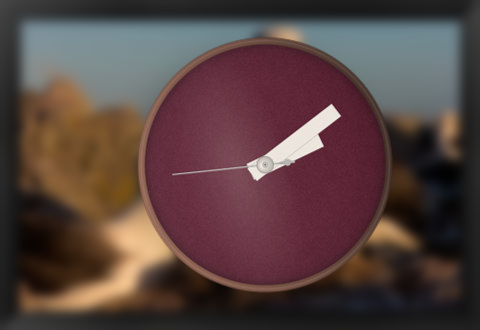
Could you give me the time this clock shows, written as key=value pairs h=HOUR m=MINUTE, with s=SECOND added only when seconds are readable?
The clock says h=2 m=8 s=44
